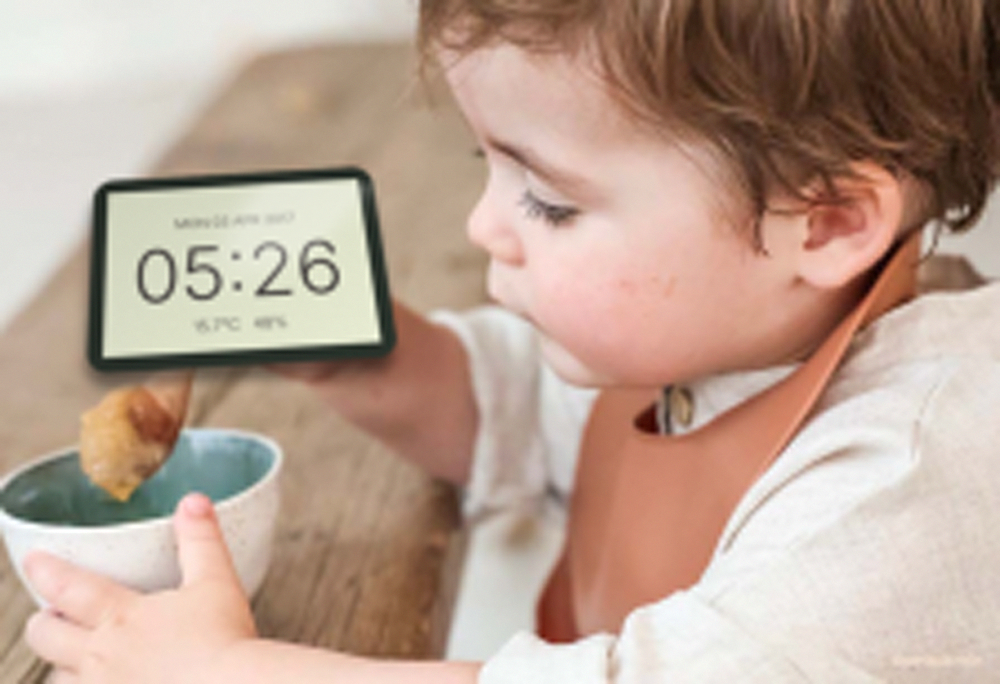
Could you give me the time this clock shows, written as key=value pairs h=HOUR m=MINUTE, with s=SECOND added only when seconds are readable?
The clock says h=5 m=26
